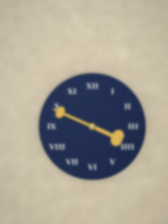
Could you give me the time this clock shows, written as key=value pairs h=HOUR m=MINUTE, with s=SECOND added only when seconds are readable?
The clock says h=3 m=49
